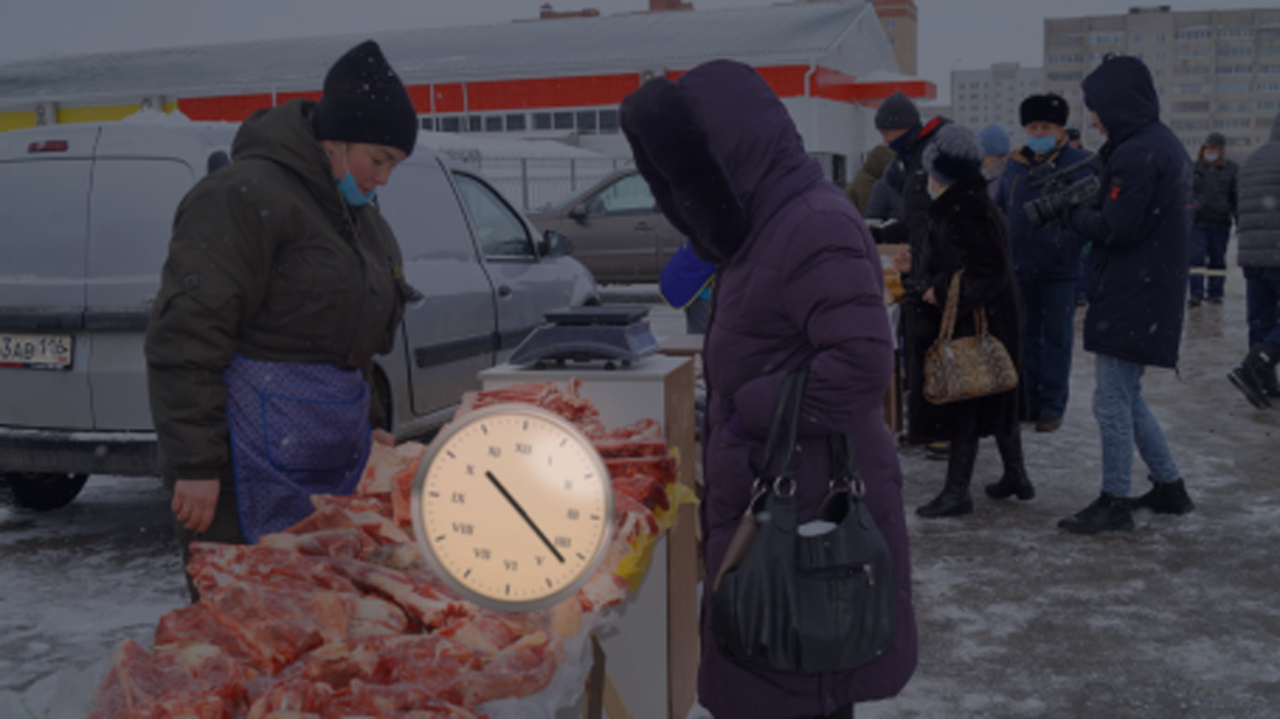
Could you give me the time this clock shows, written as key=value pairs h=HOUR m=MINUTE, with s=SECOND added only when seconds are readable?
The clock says h=10 m=22
